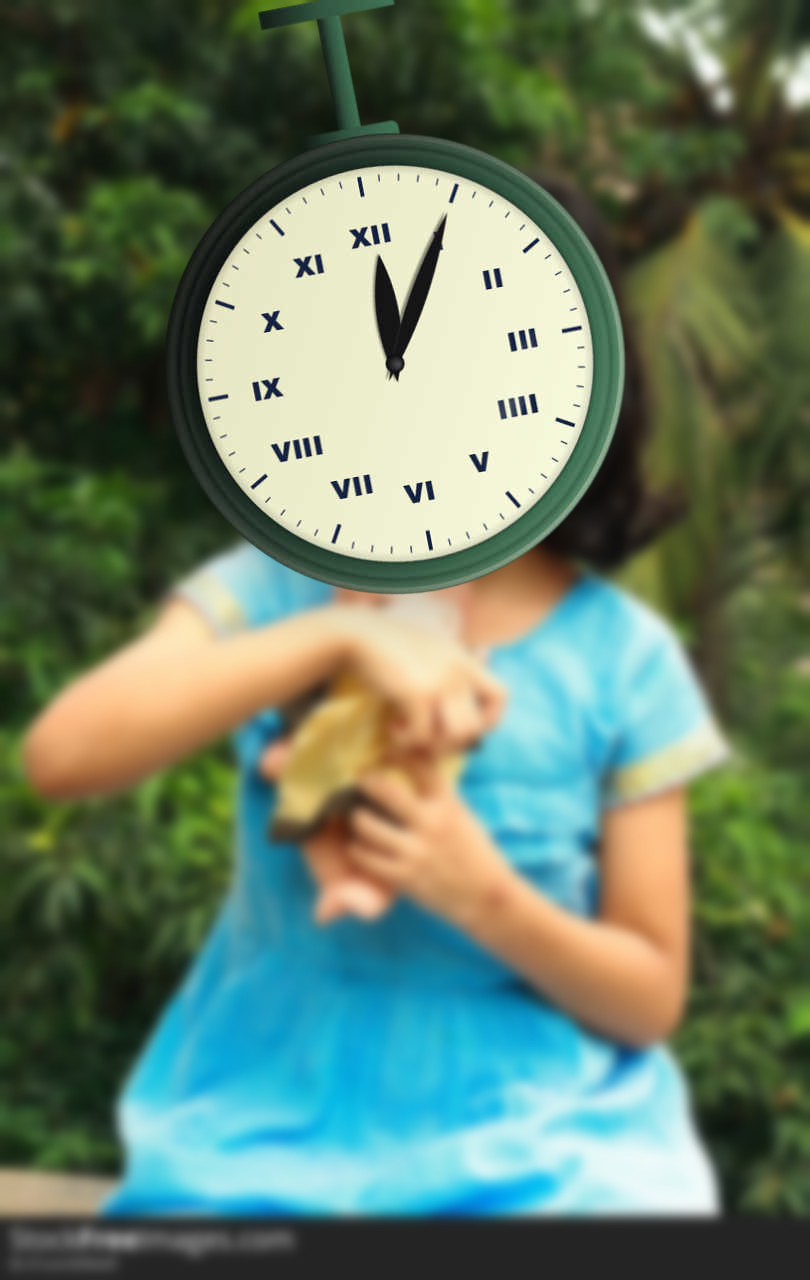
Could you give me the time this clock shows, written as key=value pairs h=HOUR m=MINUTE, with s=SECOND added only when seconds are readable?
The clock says h=12 m=5
